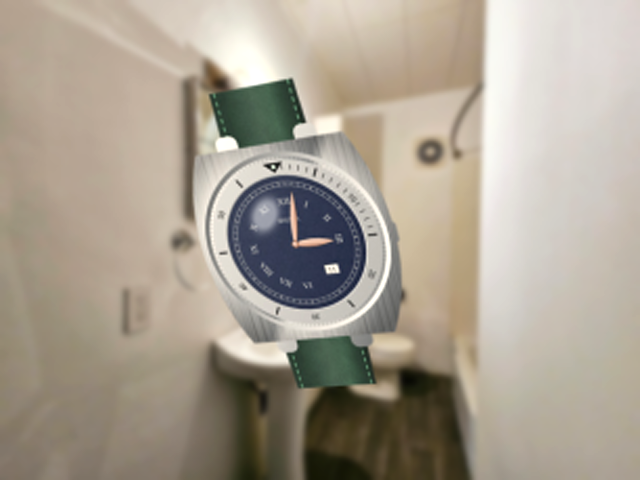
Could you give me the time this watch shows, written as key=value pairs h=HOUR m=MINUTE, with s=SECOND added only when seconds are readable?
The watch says h=3 m=2
